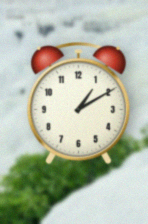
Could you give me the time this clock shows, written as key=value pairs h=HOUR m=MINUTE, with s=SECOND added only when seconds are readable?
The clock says h=1 m=10
